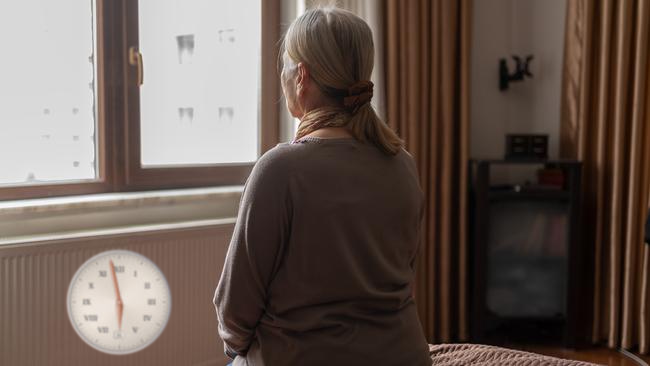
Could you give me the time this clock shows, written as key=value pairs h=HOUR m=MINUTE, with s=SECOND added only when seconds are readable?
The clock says h=5 m=58
